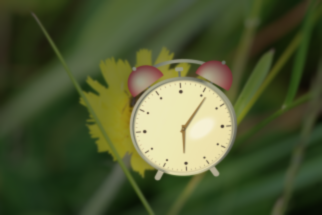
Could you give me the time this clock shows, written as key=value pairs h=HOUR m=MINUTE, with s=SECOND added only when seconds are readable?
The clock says h=6 m=6
